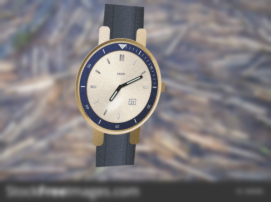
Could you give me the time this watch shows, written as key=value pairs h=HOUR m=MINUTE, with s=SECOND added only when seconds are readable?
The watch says h=7 m=11
